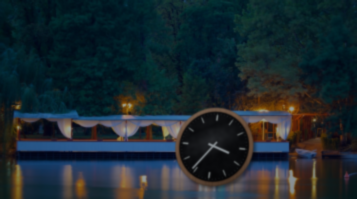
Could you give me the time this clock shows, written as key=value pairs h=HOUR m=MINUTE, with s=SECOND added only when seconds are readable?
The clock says h=3 m=36
